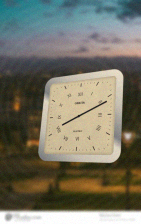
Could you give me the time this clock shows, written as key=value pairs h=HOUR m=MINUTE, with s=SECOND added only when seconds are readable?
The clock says h=8 m=11
